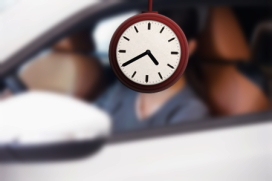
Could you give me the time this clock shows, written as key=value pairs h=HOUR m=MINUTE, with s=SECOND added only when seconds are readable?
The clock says h=4 m=40
